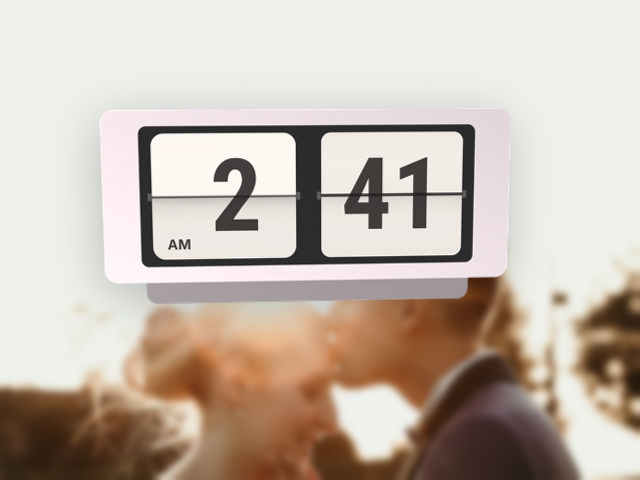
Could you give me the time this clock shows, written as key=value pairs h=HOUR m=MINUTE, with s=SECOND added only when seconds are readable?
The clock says h=2 m=41
